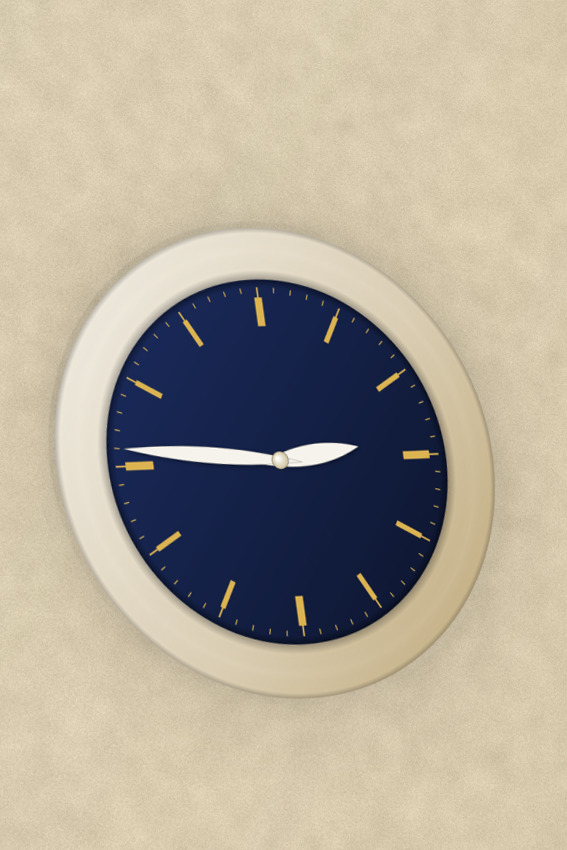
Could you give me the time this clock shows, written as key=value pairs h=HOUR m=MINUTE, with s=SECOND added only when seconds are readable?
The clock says h=2 m=46
